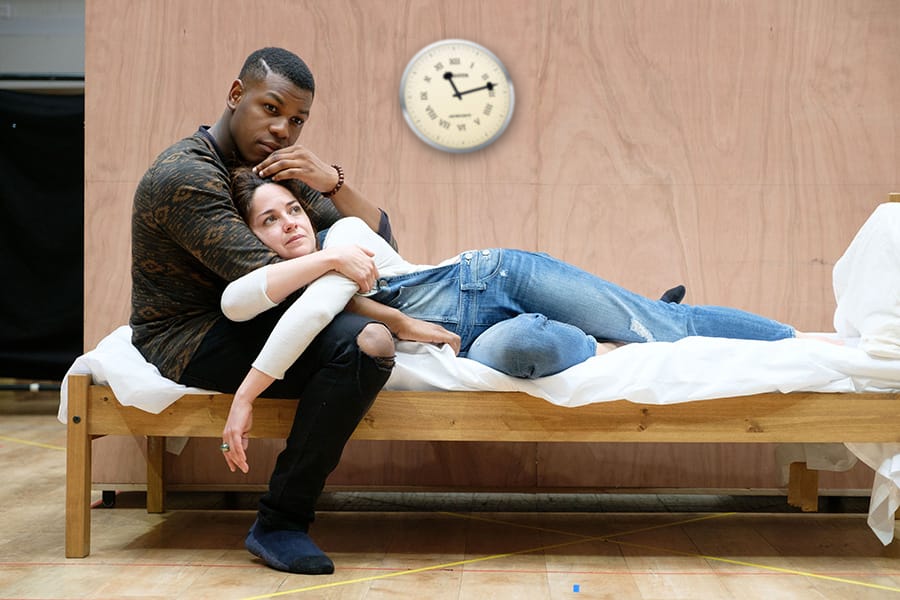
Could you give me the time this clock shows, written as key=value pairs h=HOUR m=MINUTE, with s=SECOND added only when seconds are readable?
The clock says h=11 m=13
